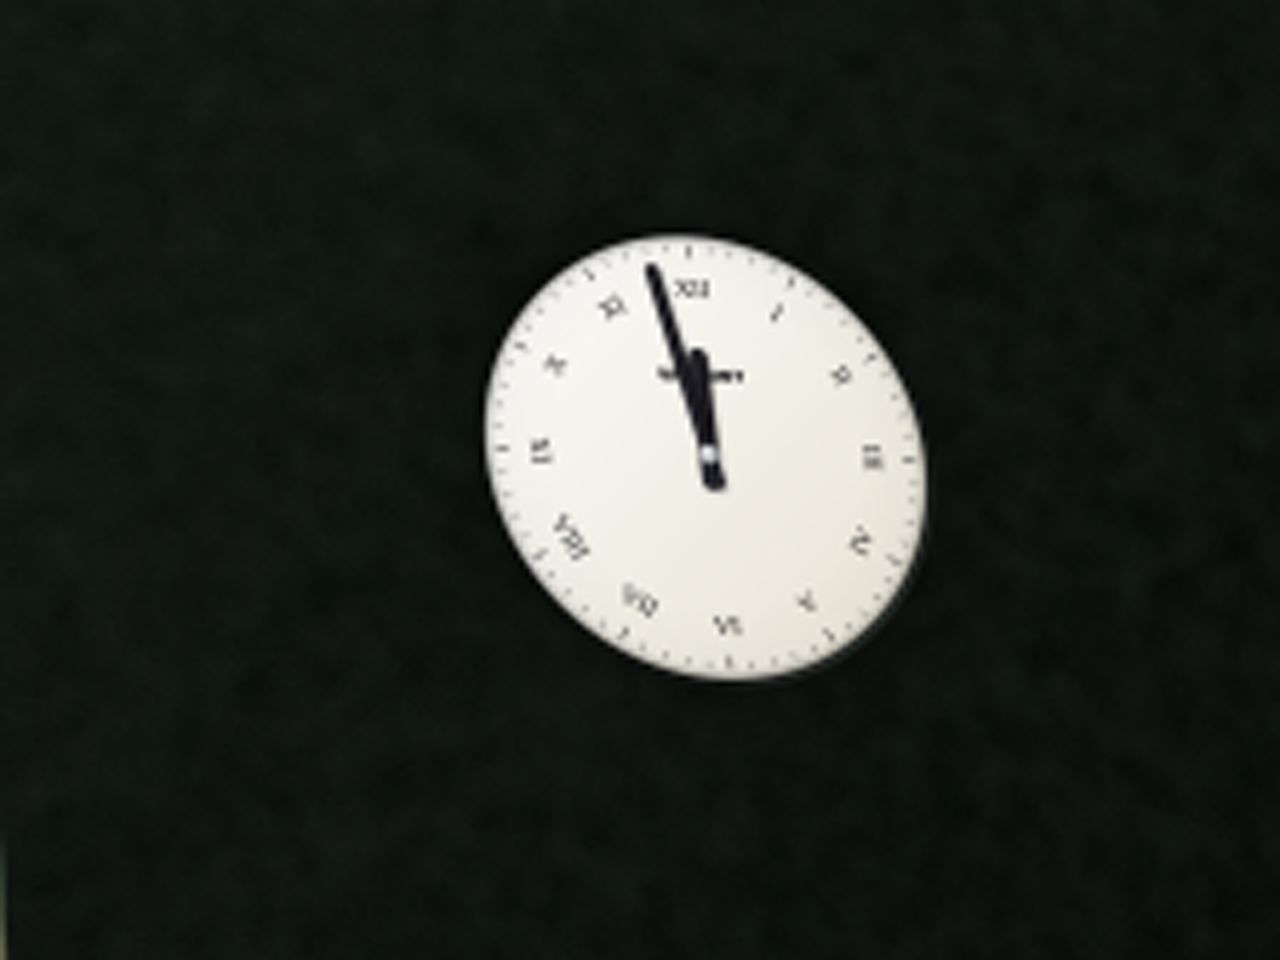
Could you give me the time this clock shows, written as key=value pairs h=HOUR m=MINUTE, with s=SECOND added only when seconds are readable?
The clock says h=11 m=58
